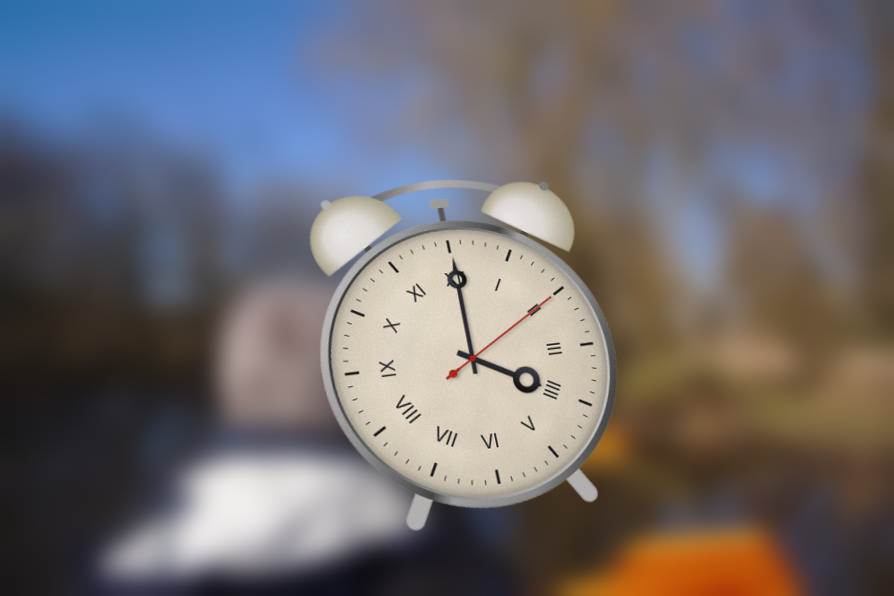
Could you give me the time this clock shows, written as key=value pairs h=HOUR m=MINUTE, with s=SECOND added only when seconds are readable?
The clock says h=4 m=0 s=10
